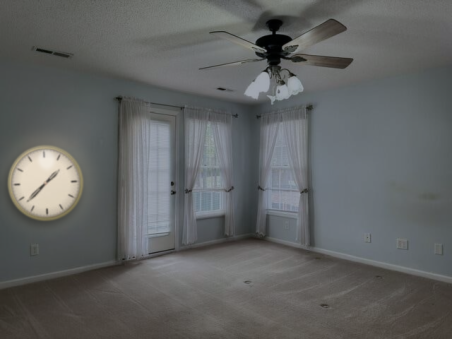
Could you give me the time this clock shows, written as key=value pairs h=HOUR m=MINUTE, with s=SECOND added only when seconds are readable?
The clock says h=1 m=38
